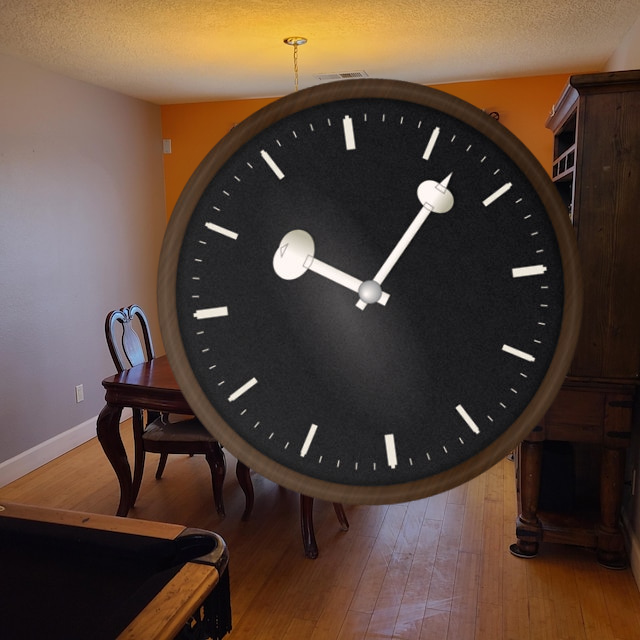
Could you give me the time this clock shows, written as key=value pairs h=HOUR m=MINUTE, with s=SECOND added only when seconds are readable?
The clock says h=10 m=7
